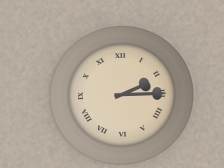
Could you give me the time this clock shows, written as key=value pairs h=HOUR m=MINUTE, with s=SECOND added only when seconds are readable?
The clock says h=2 m=15
